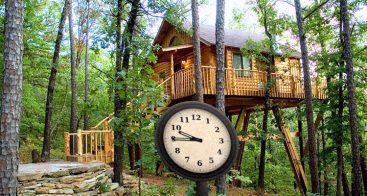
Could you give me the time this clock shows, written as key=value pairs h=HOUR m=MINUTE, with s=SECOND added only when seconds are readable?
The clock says h=9 m=45
